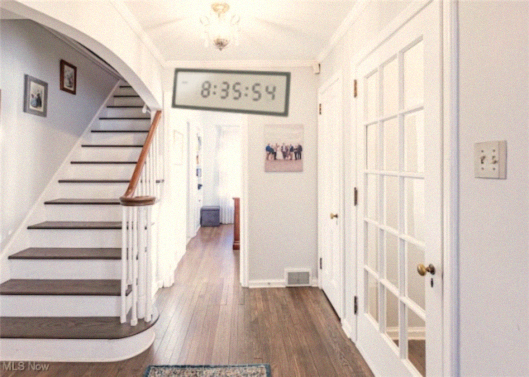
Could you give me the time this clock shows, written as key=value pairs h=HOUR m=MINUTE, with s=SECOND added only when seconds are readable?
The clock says h=8 m=35 s=54
